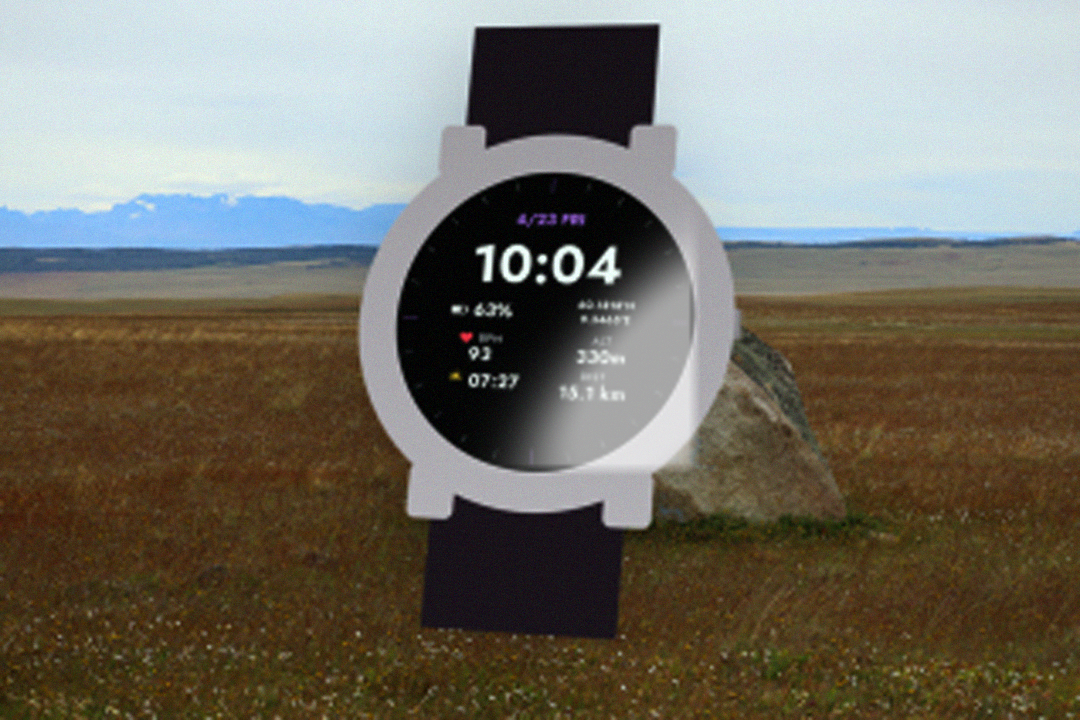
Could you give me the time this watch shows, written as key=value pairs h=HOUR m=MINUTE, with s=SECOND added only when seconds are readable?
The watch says h=10 m=4
